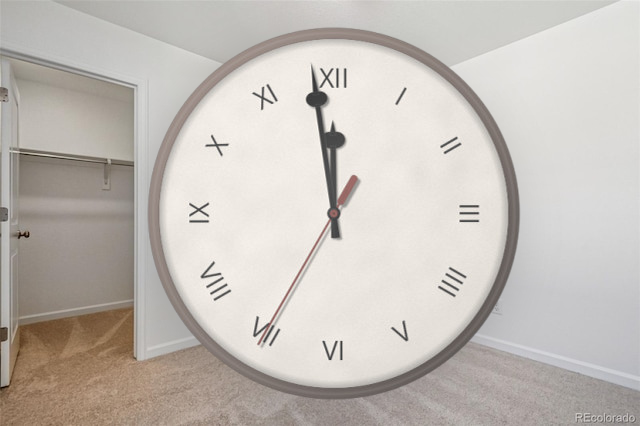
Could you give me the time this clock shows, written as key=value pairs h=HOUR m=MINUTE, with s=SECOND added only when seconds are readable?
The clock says h=11 m=58 s=35
